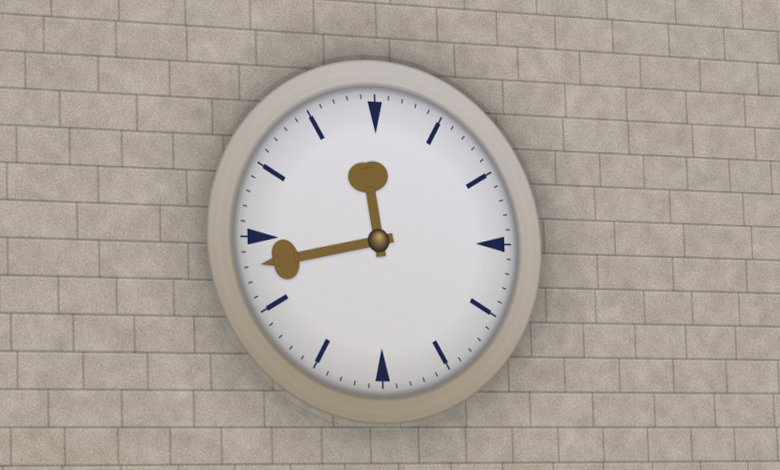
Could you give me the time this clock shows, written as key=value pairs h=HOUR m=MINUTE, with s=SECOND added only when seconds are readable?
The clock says h=11 m=43
